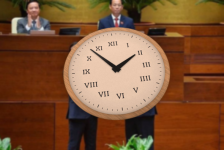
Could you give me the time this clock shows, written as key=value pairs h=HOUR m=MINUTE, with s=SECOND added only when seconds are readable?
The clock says h=1 m=53
